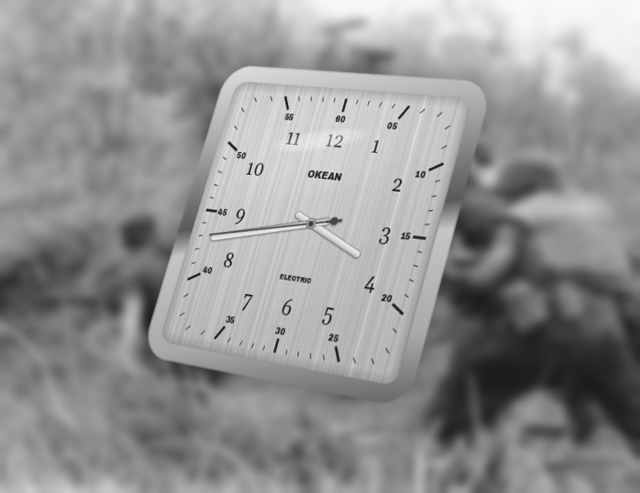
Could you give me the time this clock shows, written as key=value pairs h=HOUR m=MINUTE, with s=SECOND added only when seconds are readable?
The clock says h=3 m=42 s=43
